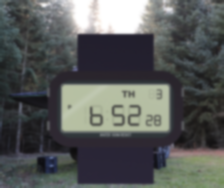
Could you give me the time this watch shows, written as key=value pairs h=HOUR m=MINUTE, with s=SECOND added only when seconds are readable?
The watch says h=6 m=52
